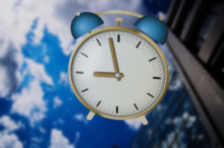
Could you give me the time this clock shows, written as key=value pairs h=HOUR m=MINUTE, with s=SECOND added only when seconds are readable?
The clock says h=8 m=58
